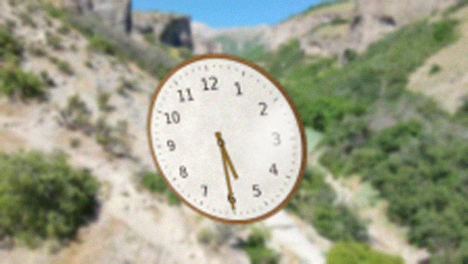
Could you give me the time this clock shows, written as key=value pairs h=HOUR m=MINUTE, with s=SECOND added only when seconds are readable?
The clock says h=5 m=30
